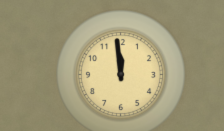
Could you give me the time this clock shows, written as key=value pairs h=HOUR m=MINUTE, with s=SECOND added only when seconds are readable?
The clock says h=11 m=59
